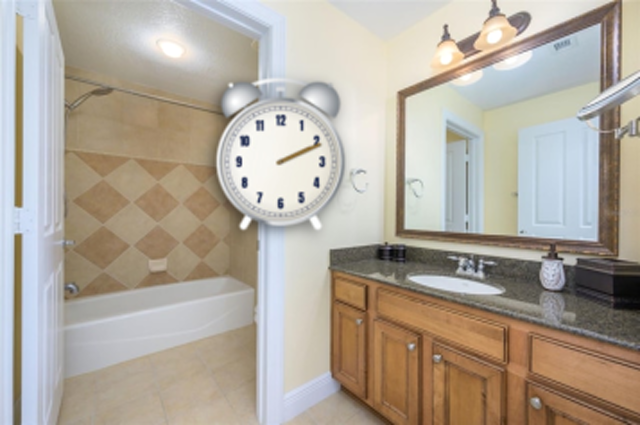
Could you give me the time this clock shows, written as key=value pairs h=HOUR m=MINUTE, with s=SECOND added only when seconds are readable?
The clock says h=2 m=11
